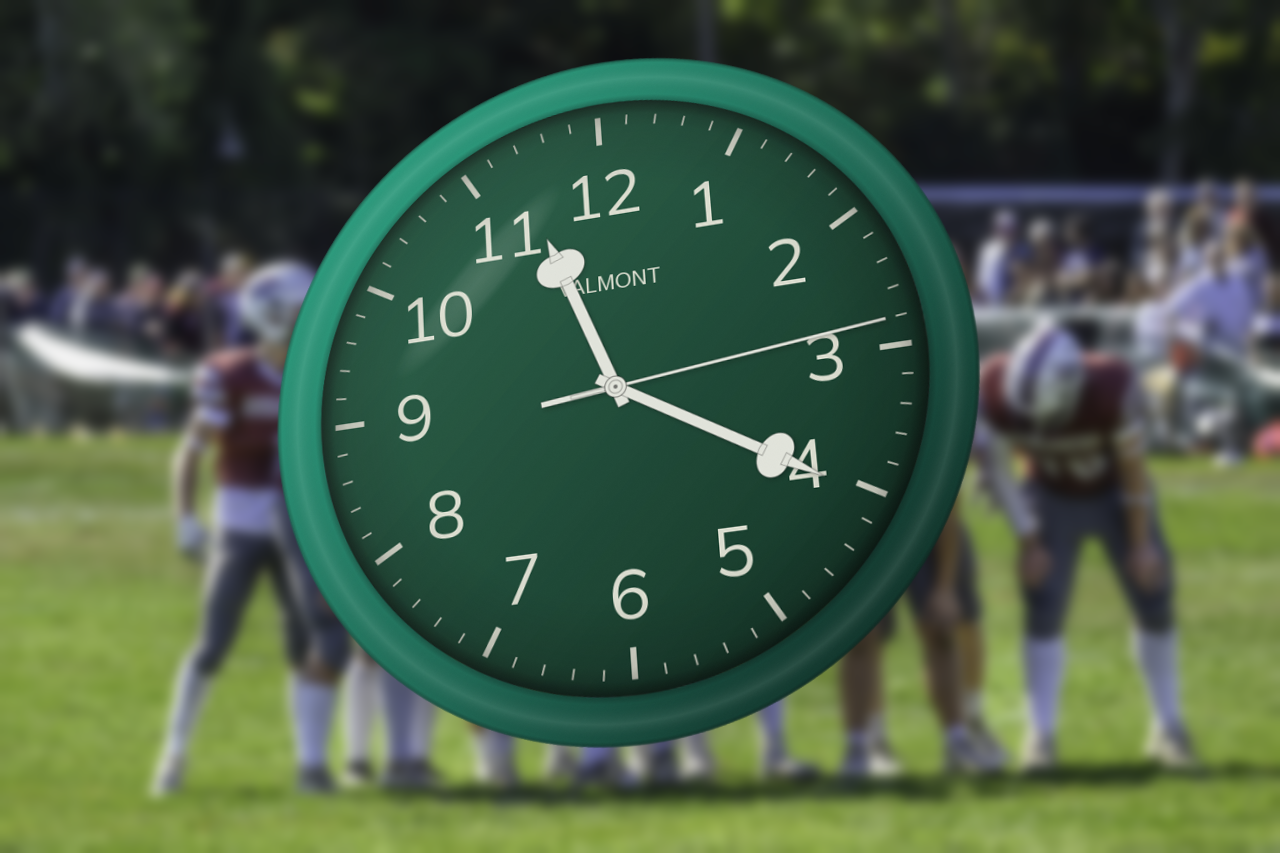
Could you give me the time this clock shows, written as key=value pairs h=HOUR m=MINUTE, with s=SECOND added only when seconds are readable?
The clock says h=11 m=20 s=14
